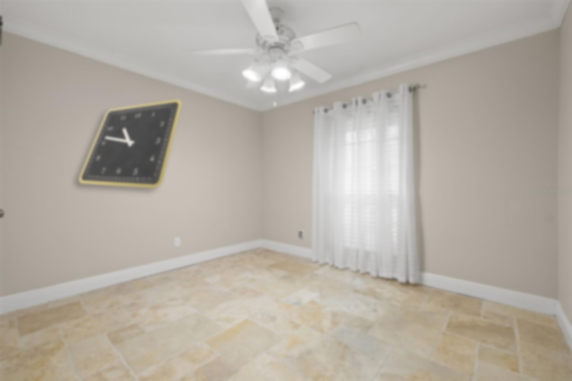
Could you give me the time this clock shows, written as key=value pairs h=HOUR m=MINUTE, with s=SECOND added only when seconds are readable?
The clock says h=10 m=47
